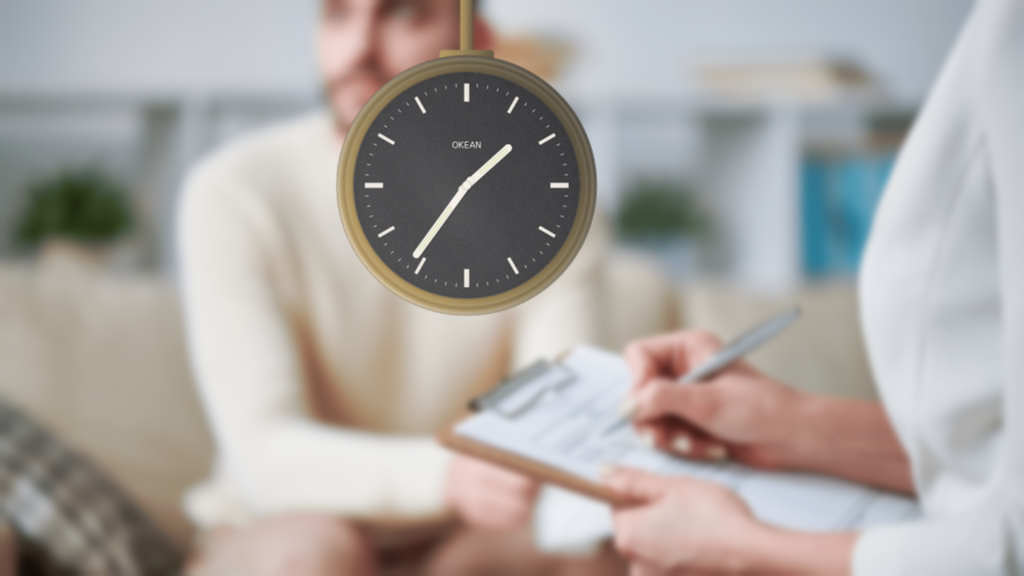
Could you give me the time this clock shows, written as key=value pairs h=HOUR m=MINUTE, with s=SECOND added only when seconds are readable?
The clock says h=1 m=36
